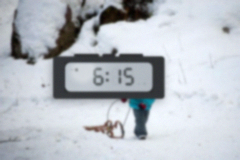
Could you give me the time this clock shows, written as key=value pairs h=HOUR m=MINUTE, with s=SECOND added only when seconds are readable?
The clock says h=6 m=15
